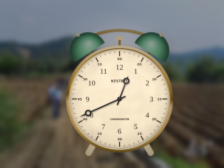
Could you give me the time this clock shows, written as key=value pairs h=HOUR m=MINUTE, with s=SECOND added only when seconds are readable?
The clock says h=12 m=41
